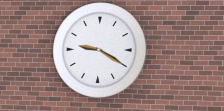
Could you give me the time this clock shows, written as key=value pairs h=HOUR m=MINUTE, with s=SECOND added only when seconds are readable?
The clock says h=9 m=20
